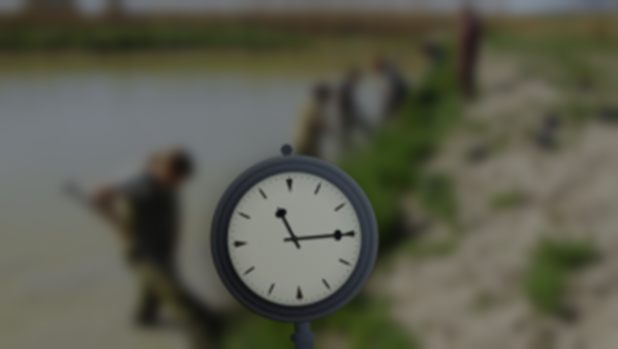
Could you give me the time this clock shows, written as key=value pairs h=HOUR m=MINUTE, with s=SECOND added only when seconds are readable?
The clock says h=11 m=15
